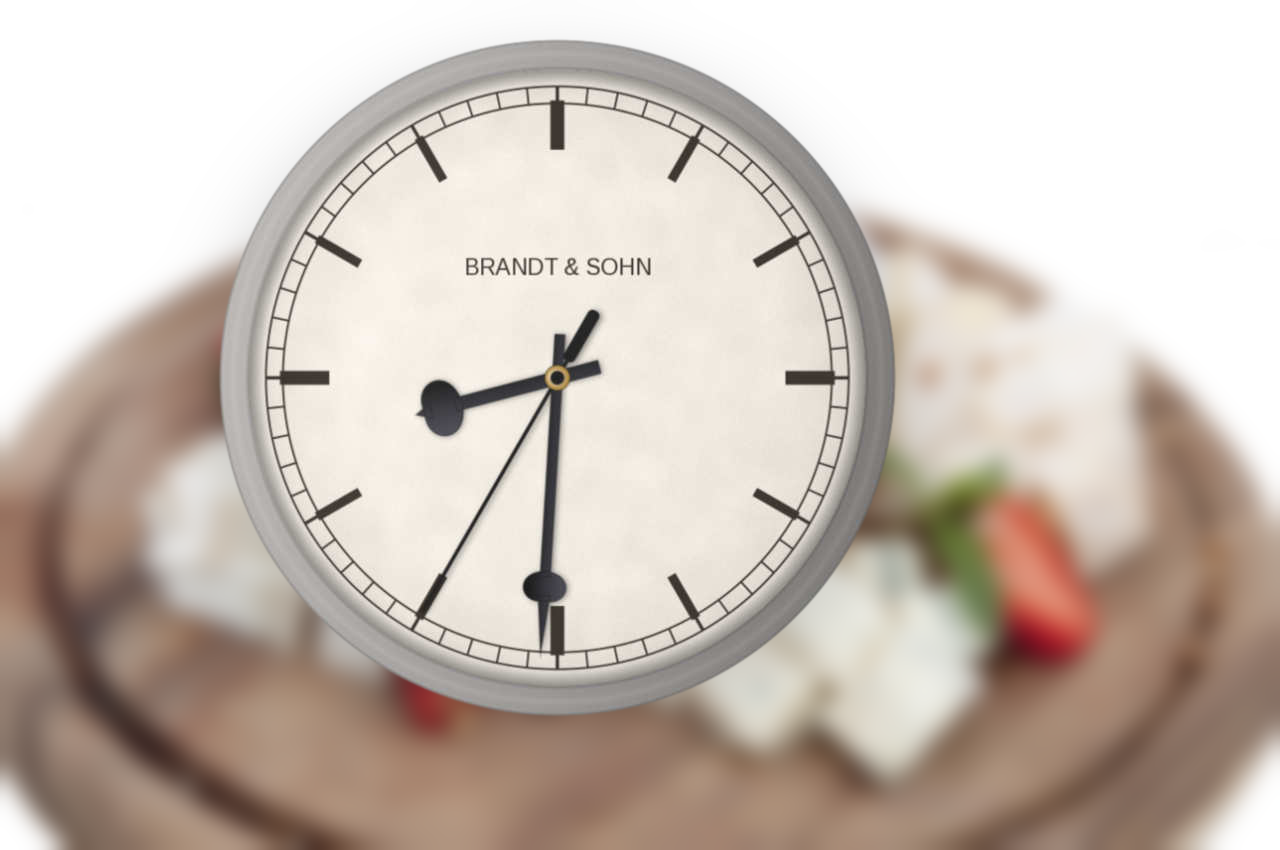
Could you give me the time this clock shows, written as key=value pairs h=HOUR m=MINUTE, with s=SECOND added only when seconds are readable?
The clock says h=8 m=30 s=35
